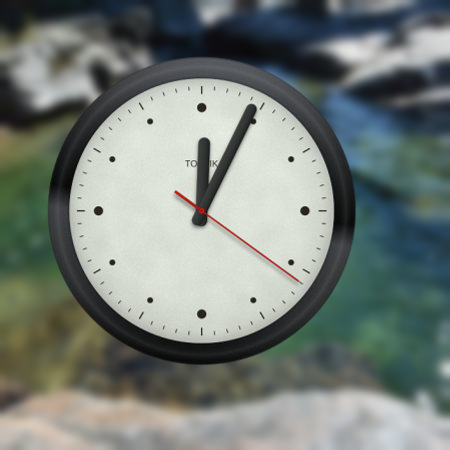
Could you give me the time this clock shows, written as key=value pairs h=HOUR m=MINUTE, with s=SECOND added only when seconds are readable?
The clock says h=12 m=4 s=21
